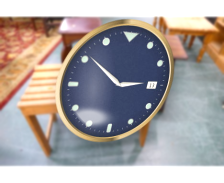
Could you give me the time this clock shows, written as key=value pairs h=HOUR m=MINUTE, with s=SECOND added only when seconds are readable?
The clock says h=2 m=51
